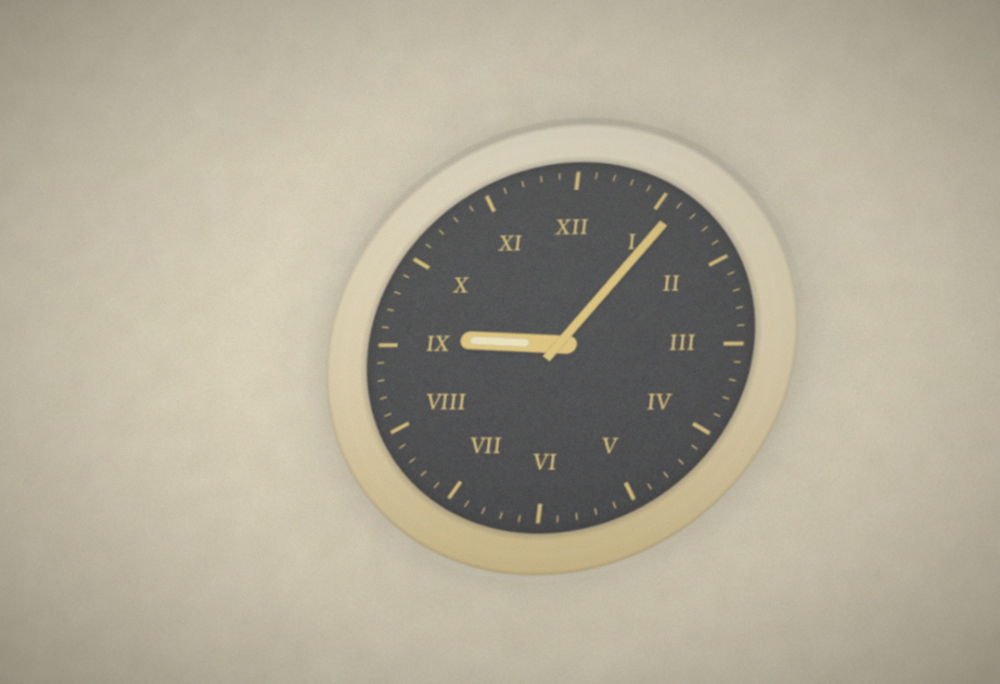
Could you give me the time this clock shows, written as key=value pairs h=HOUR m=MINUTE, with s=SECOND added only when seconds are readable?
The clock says h=9 m=6
